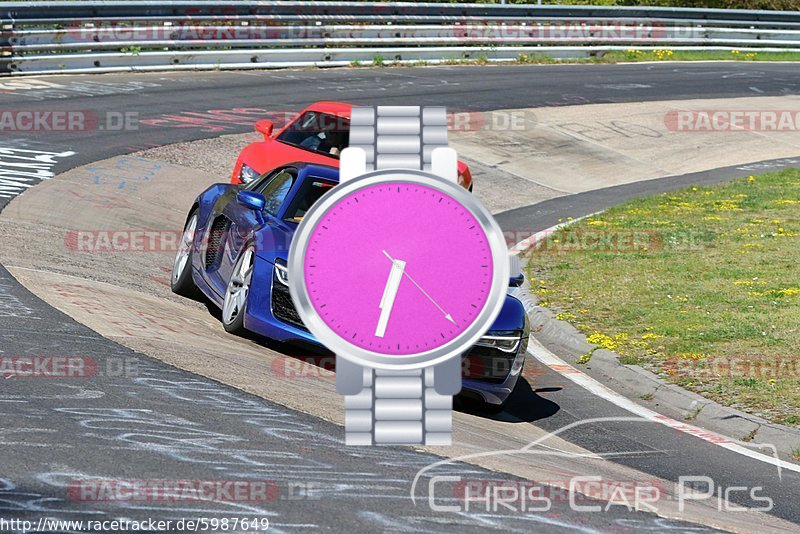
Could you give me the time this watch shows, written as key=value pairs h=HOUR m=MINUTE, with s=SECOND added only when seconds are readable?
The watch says h=6 m=32 s=23
